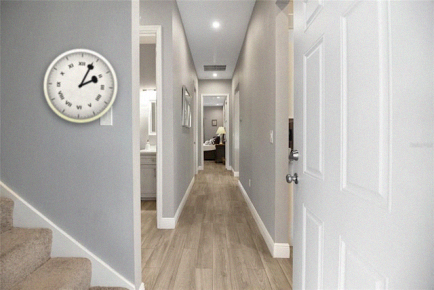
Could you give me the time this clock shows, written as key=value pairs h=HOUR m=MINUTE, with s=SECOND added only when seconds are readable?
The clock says h=2 m=4
